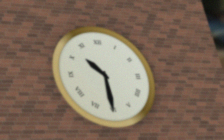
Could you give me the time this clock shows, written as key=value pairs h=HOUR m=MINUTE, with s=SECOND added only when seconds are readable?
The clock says h=10 m=30
